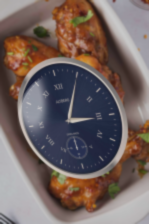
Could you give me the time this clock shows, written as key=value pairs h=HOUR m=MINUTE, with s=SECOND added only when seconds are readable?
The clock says h=3 m=5
